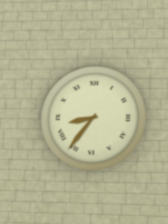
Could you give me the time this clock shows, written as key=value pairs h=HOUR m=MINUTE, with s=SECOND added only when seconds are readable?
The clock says h=8 m=36
